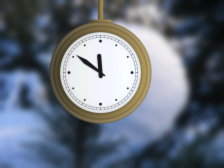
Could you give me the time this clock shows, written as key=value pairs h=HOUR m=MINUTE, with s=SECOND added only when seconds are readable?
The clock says h=11 m=51
